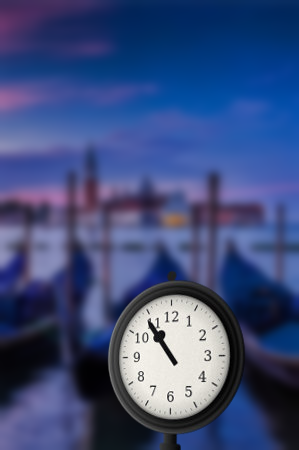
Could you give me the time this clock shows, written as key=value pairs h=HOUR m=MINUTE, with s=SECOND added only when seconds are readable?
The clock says h=10 m=54
